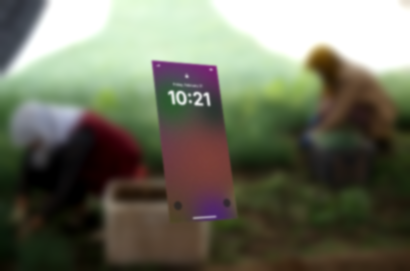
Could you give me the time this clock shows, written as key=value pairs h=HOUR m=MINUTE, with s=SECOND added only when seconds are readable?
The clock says h=10 m=21
